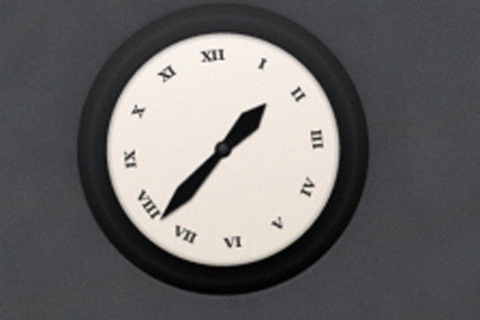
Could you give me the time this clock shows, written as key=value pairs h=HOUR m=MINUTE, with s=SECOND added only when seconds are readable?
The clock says h=1 m=38
